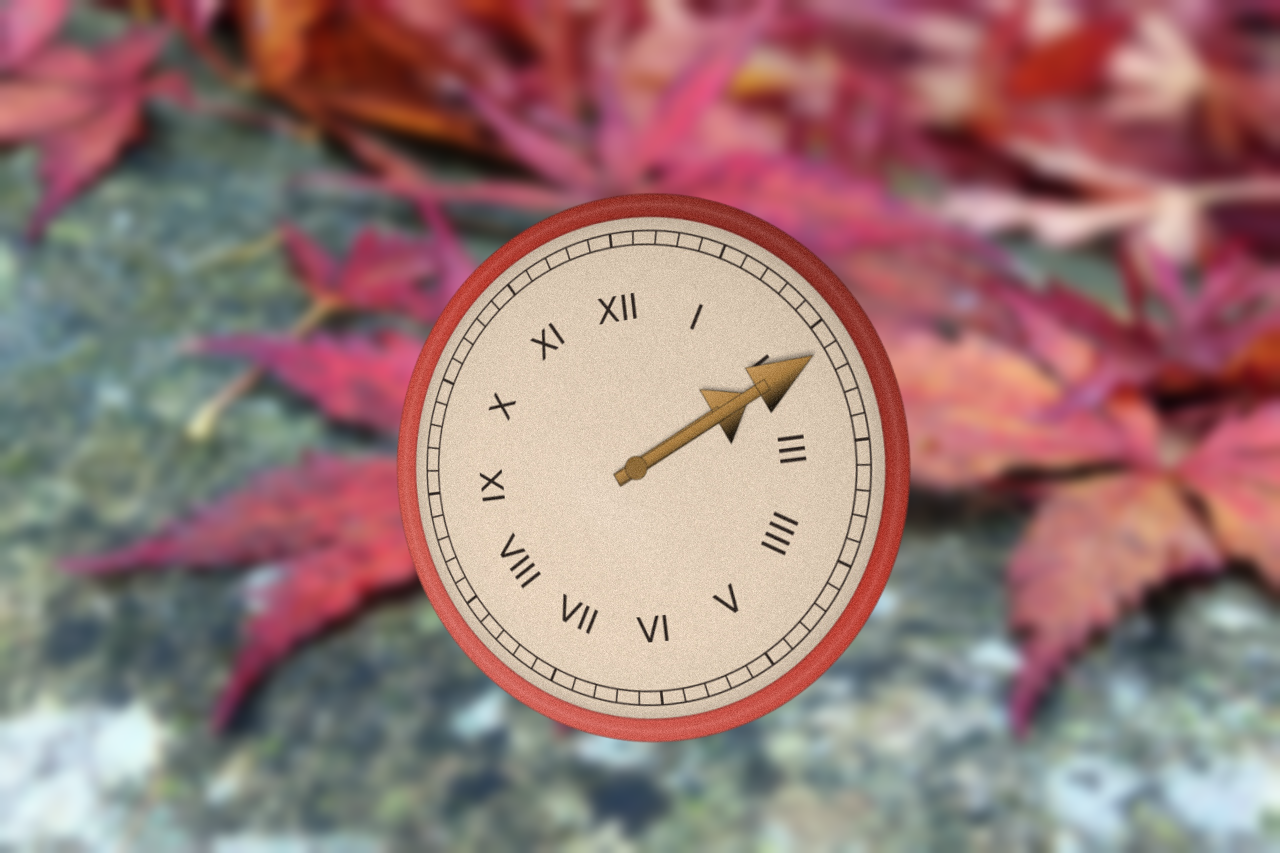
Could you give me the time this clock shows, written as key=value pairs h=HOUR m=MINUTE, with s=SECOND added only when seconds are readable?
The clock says h=2 m=11
